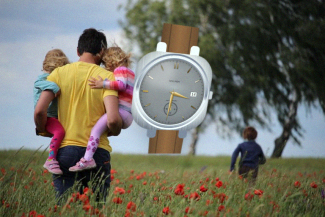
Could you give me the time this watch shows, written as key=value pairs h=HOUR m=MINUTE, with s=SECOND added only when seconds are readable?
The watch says h=3 m=31
